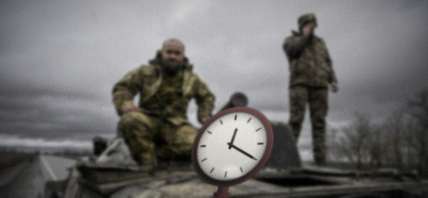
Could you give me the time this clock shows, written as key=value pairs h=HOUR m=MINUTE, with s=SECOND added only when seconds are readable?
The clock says h=12 m=20
